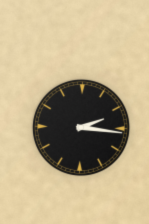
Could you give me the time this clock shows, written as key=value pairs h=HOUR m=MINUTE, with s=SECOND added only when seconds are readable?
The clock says h=2 m=16
